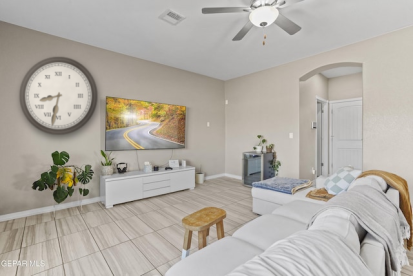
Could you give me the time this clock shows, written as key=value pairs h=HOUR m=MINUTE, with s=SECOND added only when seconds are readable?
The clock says h=8 m=32
